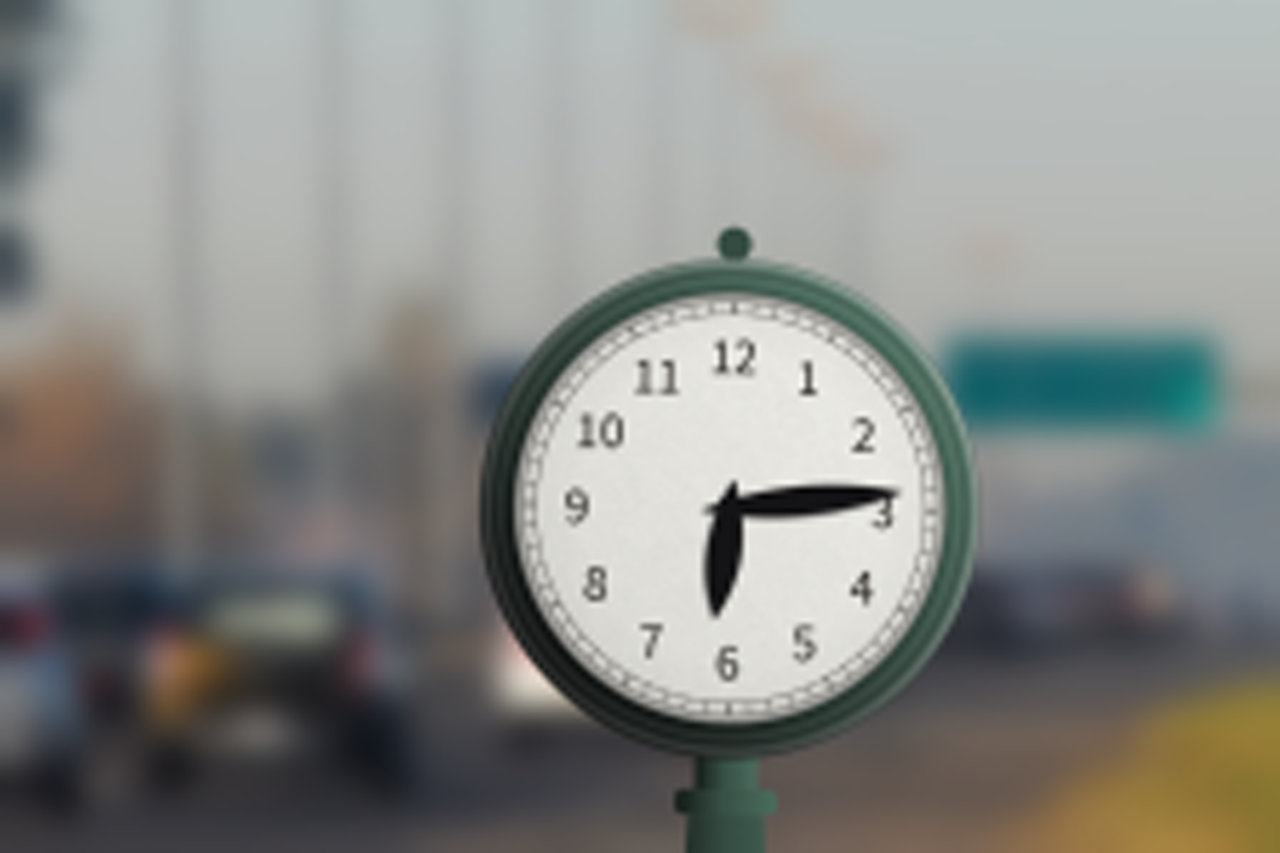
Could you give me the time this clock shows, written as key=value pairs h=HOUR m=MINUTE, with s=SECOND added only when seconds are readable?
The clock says h=6 m=14
